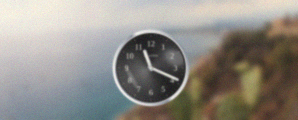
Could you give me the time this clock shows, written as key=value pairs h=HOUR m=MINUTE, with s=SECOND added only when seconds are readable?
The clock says h=11 m=19
